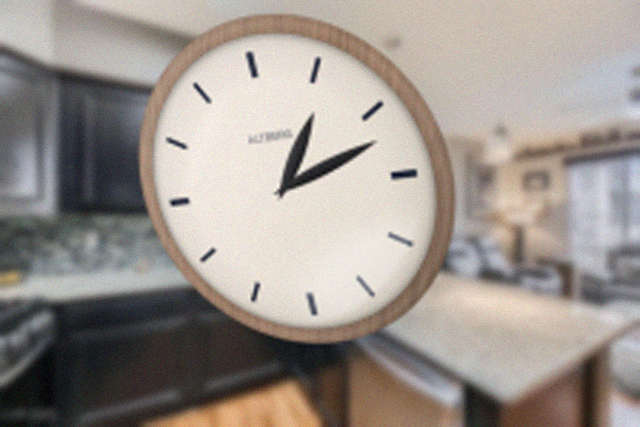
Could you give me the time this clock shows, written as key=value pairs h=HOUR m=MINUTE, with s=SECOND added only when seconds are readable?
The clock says h=1 m=12
